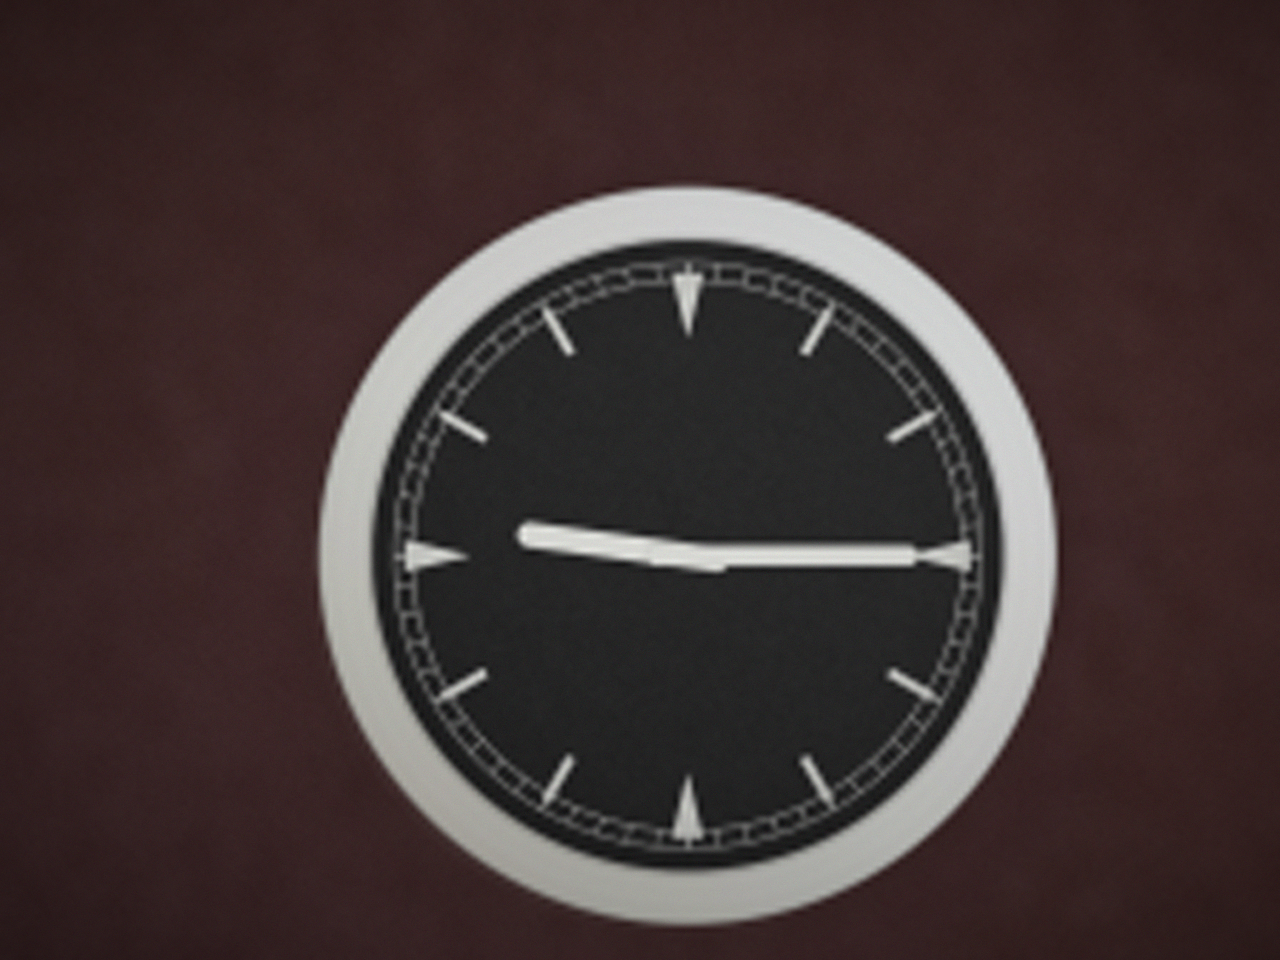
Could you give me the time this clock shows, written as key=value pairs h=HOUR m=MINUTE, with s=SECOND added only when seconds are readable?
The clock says h=9 m=15
